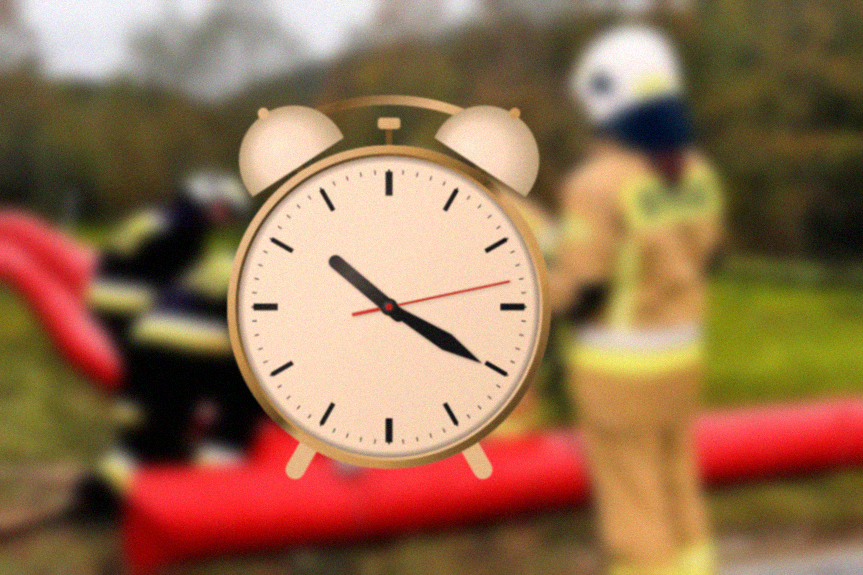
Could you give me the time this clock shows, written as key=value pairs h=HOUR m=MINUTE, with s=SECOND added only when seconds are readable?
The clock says h=10 m=20 s=13
